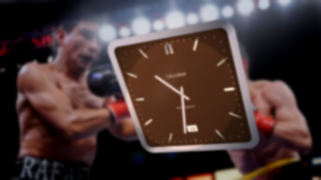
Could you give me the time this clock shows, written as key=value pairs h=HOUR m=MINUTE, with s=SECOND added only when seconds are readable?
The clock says h=10 m=32
